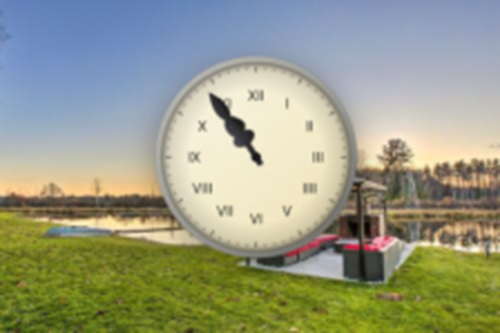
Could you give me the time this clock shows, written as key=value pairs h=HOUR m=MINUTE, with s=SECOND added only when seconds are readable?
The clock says h=10 m=54
